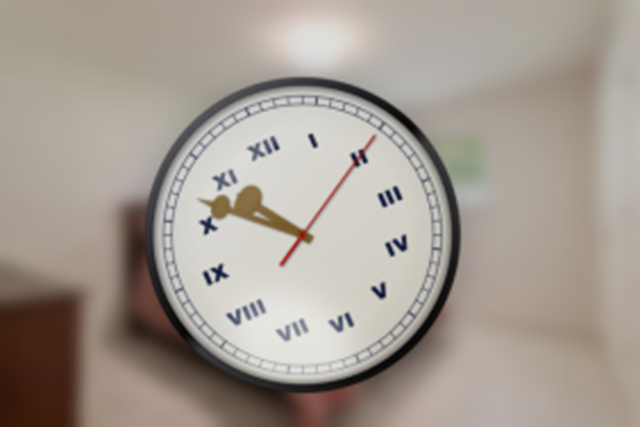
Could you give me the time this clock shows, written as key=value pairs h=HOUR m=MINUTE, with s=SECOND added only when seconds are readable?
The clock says h=10 m=52 s=10
